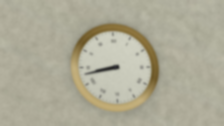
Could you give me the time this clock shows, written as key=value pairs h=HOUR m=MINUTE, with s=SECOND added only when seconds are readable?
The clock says h=8 m=43
